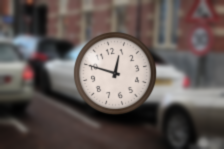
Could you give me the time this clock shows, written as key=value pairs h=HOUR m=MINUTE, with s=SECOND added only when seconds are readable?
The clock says h=12 m=50
